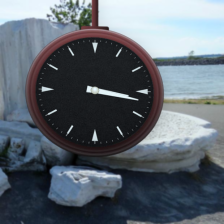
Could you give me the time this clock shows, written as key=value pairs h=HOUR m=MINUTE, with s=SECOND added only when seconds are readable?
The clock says h=3 m=17
